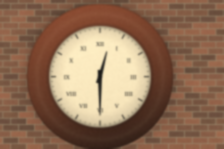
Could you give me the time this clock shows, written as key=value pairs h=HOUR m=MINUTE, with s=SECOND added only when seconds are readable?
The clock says h=12 m=30
